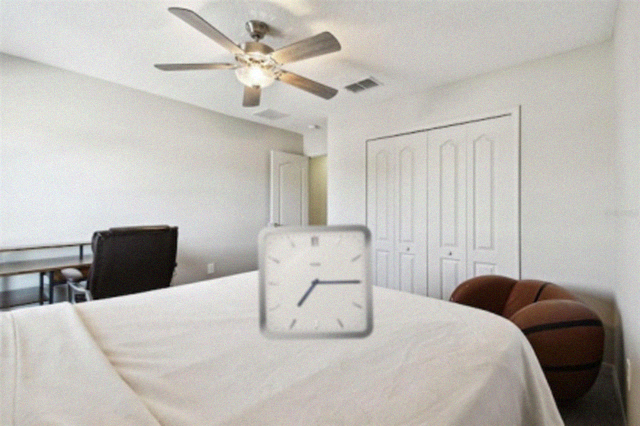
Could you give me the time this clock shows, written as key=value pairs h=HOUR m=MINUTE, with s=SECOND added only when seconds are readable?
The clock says h=7 m=15
